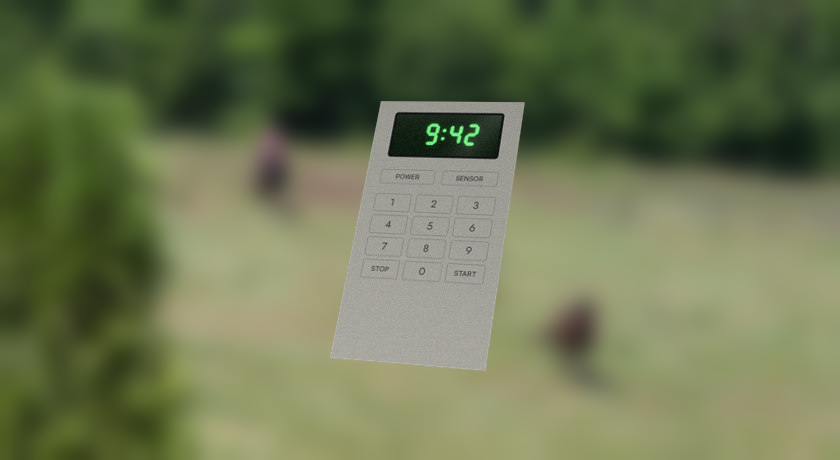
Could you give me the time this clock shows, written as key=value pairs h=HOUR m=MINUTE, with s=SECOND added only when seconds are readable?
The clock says h=9 m=42
